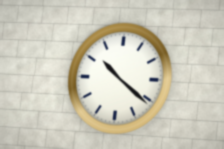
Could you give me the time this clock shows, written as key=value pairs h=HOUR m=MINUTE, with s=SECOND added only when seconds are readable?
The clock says h=10 m=21
